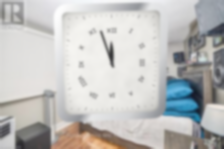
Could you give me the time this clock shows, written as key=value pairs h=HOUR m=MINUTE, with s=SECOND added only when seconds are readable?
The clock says h=11 m=57
